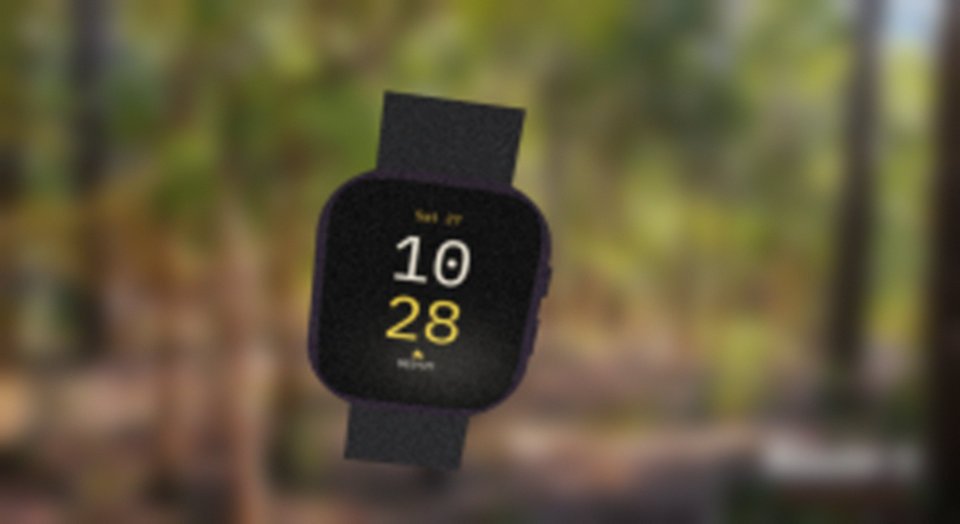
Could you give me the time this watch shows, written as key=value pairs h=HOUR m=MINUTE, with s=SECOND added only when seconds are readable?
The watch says h=10 m=28
